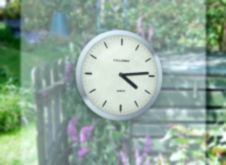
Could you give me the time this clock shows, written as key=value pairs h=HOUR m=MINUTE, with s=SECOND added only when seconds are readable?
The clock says h=4 m=14
